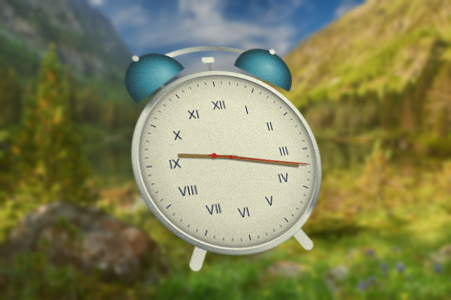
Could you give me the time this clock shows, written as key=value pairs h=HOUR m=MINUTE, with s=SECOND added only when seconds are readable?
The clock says h=9 m=17 s=17
